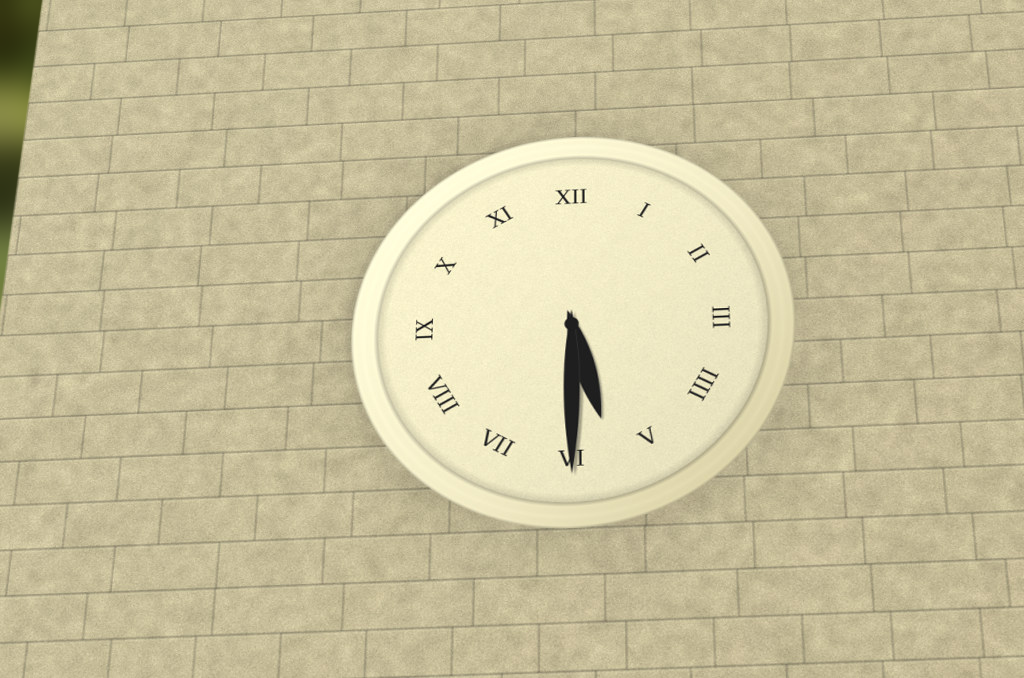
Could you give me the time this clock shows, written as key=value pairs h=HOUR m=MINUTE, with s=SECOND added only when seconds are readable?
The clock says h=5 m=30
